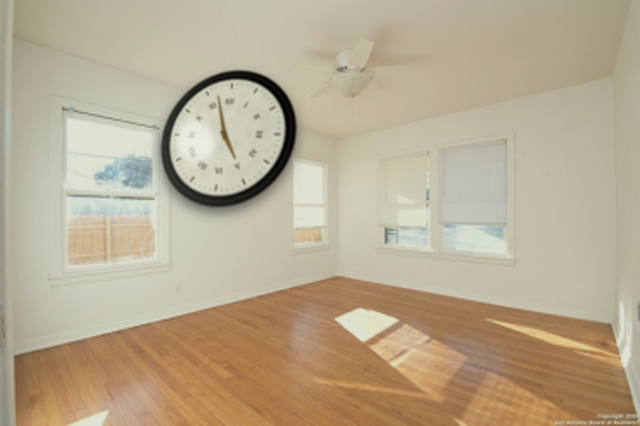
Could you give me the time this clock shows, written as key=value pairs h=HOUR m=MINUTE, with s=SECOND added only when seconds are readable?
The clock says h=4 m=57
